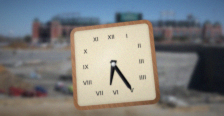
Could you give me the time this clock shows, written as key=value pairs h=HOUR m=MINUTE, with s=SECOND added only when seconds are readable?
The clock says h=6 m=25
